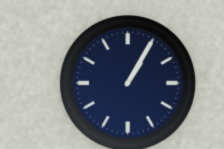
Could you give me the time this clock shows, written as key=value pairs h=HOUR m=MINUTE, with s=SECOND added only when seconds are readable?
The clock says h=1 m=5
